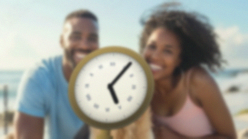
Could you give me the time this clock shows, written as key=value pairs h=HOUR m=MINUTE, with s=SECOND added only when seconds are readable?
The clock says h=5 m=6
